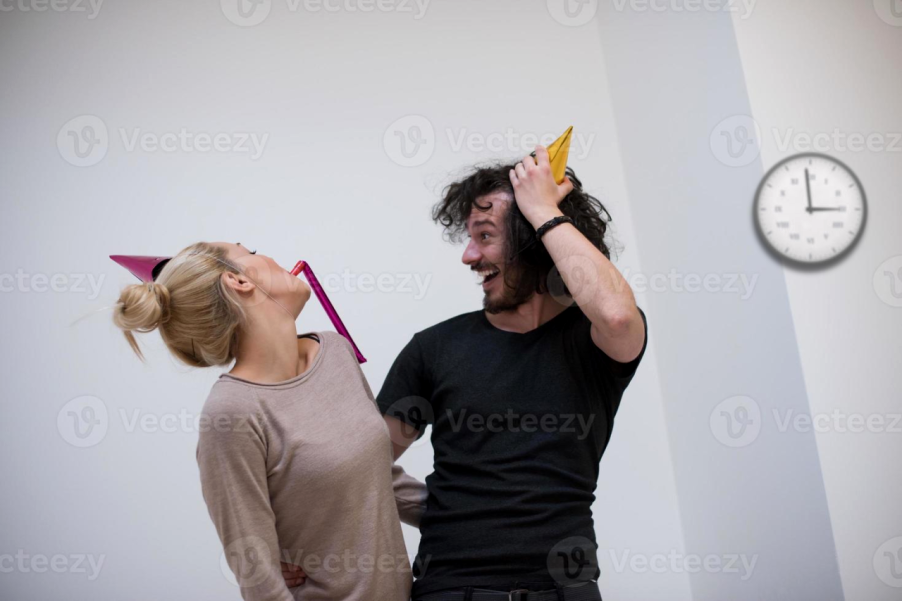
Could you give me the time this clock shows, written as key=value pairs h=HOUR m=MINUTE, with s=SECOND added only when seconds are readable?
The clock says h=2 m=59
